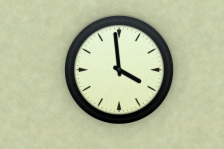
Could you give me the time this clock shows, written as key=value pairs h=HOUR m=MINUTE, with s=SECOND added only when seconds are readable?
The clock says h=3 m=59
